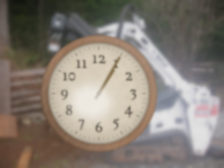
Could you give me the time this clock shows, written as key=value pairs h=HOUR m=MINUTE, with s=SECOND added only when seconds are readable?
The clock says h=1 m=5
